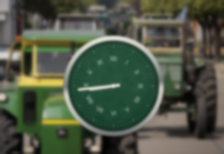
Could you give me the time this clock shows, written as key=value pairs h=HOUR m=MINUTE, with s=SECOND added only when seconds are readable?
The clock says h=8 m=44
